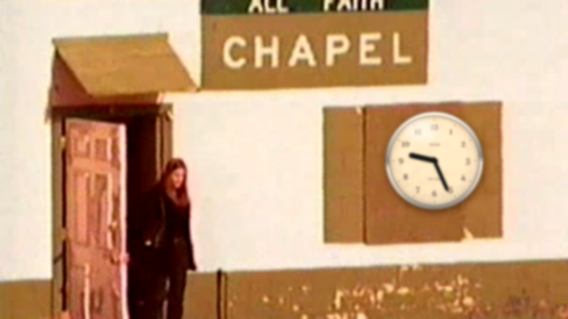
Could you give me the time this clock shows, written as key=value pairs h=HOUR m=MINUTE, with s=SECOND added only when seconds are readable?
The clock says h=9 m=26
